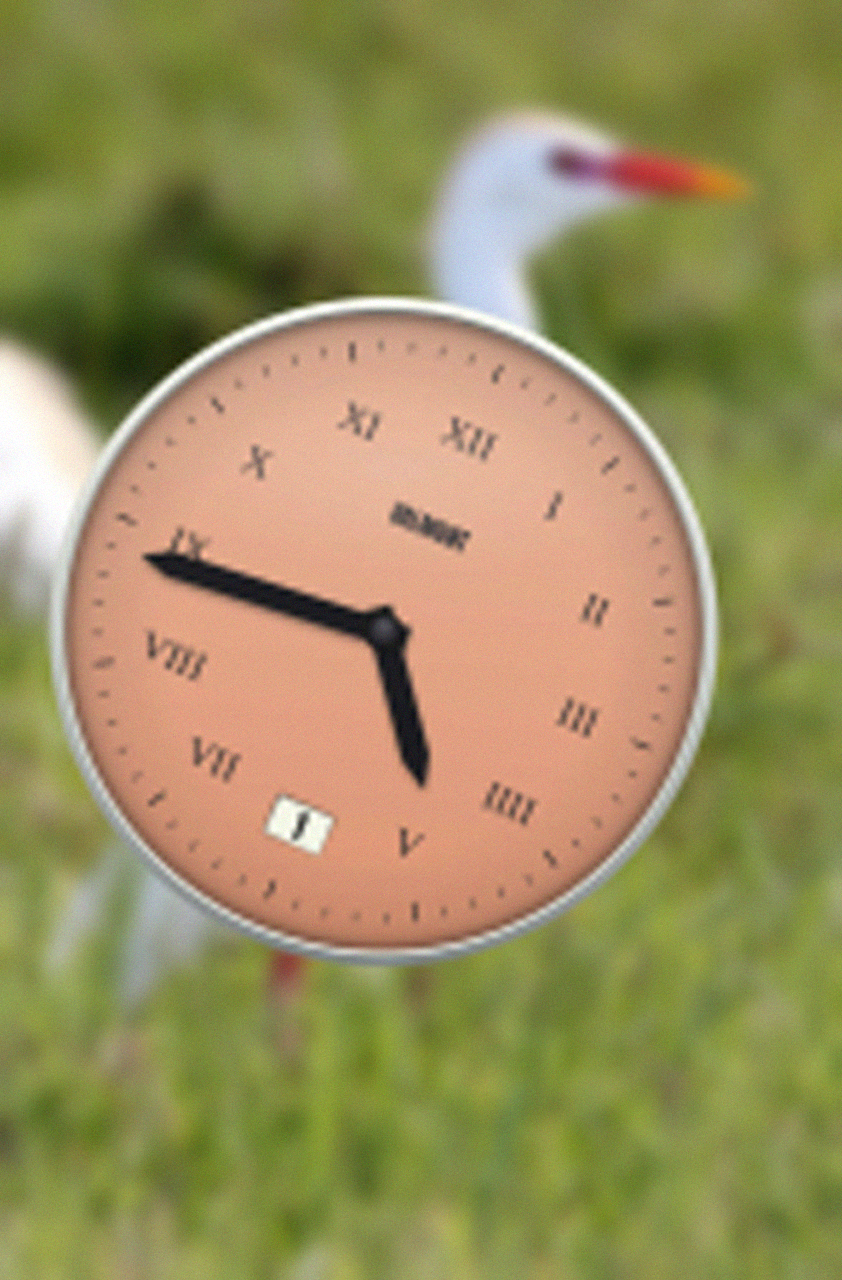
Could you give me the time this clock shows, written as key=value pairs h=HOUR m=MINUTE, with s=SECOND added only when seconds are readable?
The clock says h=4 m=44
